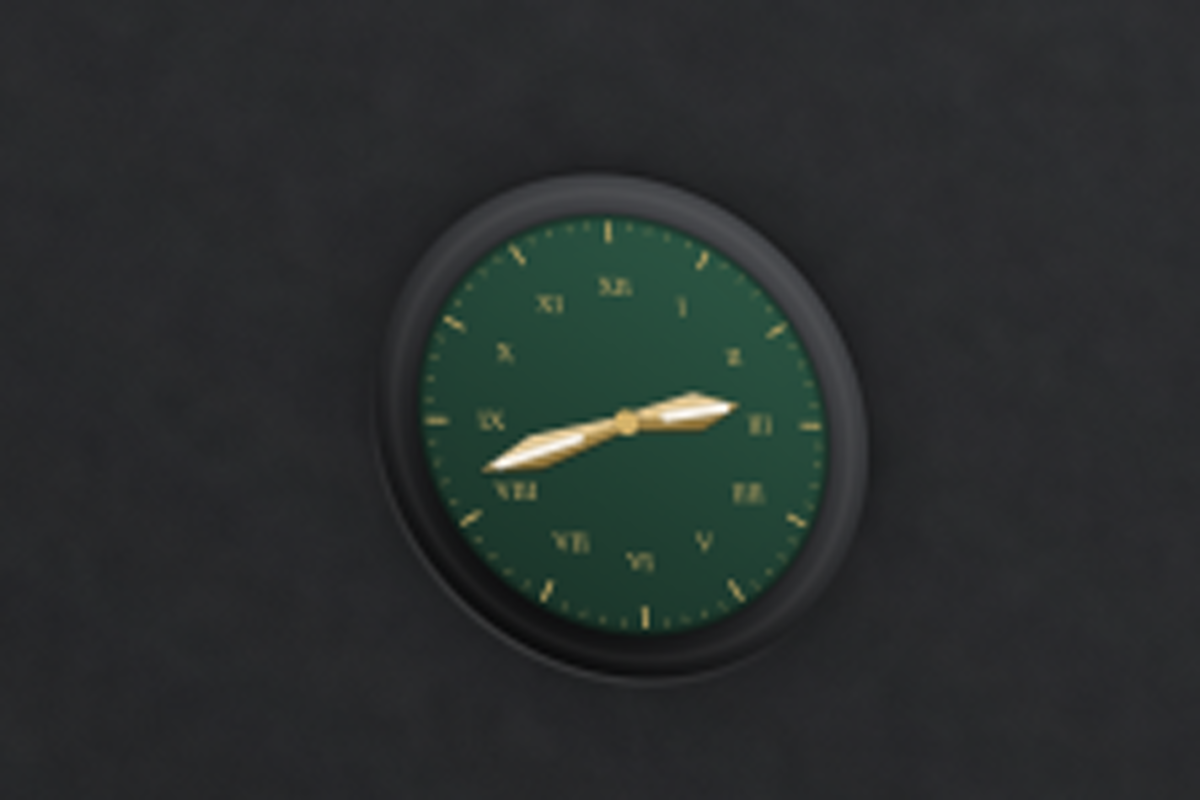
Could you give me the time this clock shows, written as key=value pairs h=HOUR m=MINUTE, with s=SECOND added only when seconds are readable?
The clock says h=2 m=42
